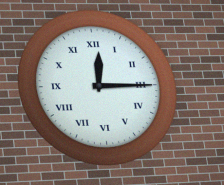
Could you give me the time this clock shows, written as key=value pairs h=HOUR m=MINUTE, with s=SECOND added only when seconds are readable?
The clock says h=12 m=15
